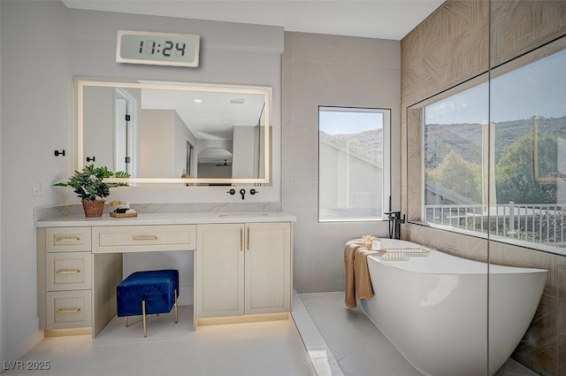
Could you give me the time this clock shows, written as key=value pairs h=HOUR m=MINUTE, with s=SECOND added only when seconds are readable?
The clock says h=11 m=24
